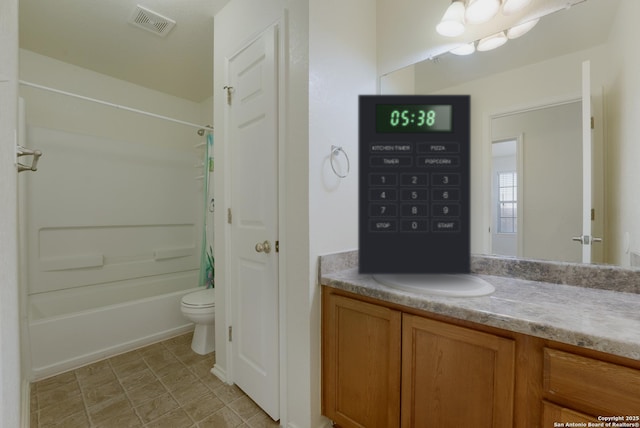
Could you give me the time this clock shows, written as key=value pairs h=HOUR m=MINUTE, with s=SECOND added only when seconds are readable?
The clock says h=5 m=38
